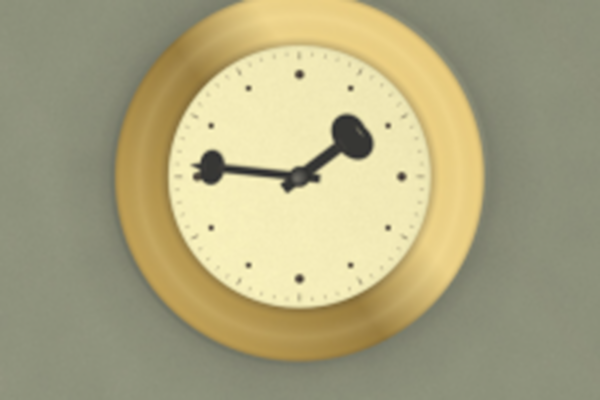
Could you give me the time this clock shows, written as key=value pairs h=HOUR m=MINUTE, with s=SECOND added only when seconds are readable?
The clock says h=1 m=46
